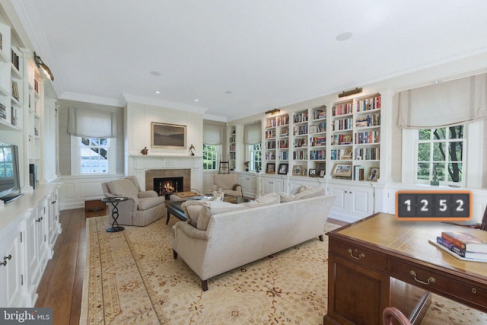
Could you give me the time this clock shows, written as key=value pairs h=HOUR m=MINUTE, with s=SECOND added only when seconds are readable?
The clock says h=12 m=52
